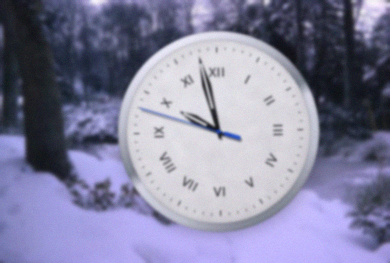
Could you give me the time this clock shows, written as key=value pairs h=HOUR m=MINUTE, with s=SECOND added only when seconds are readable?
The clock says h=9 m=57 s=48
